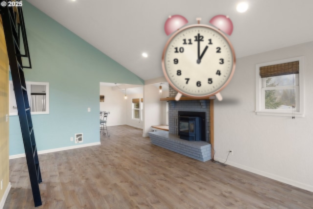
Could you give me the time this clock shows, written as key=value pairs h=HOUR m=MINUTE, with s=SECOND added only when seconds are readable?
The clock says h=1 m=0
